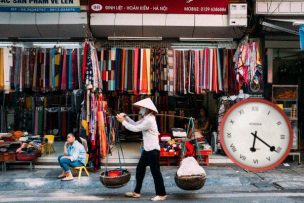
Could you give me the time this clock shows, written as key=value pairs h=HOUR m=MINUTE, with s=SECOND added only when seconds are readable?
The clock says h=6 m=21
